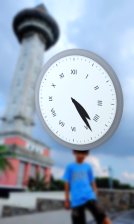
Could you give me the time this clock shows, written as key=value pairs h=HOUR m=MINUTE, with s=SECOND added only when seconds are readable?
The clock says h=4 m=24
